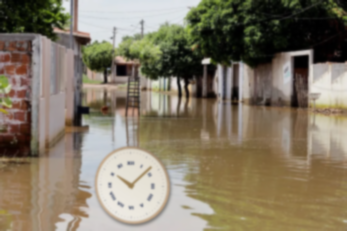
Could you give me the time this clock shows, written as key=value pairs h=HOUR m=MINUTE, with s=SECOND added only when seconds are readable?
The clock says h=10 m=8
